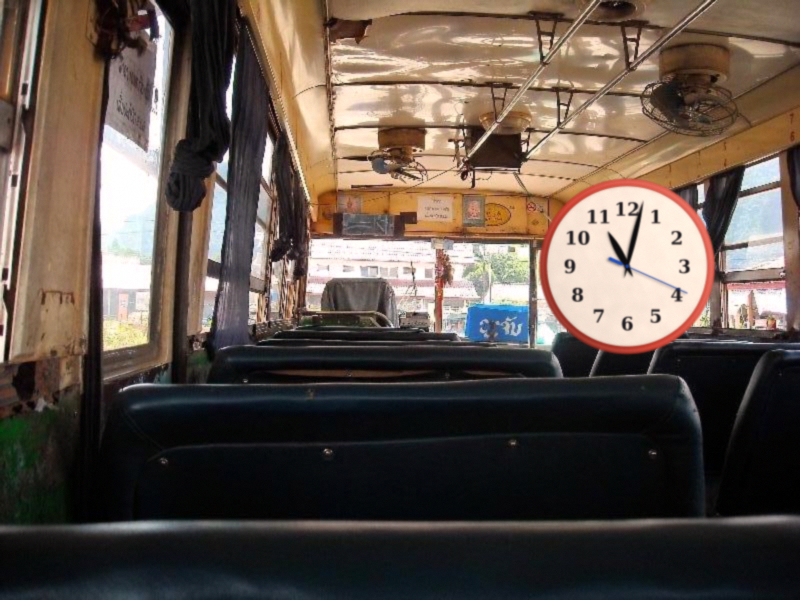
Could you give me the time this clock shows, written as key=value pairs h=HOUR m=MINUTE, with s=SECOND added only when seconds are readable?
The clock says h=11 m=2 s=19
